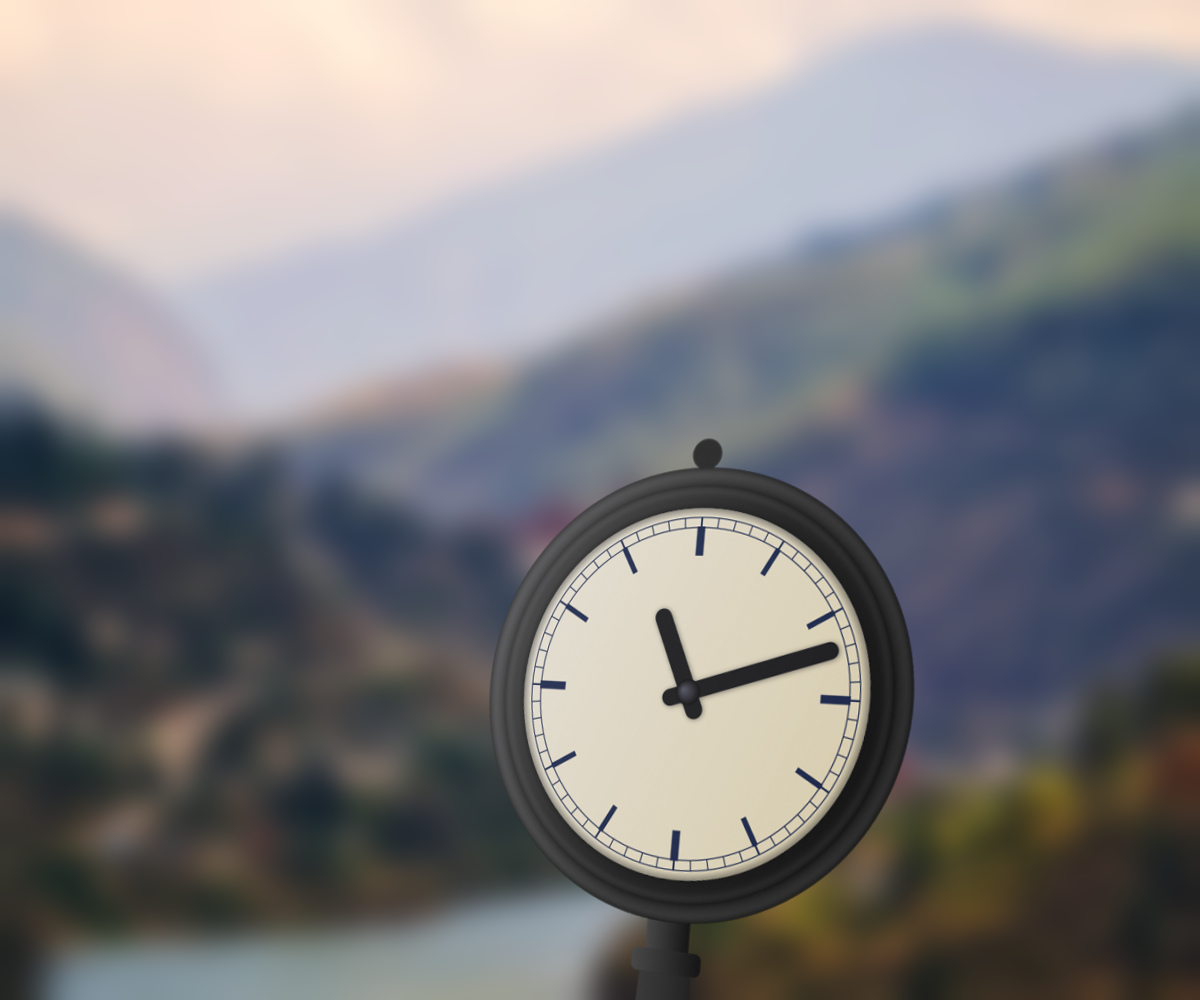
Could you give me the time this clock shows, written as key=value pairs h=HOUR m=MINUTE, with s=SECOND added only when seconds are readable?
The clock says h=11 m=12
